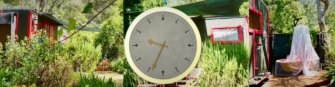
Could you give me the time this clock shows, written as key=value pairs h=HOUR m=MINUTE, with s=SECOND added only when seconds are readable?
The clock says h=9 m=34
